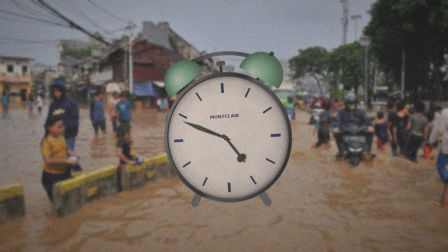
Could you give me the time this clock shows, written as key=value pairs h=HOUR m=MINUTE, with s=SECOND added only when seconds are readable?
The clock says h=4 m=49
